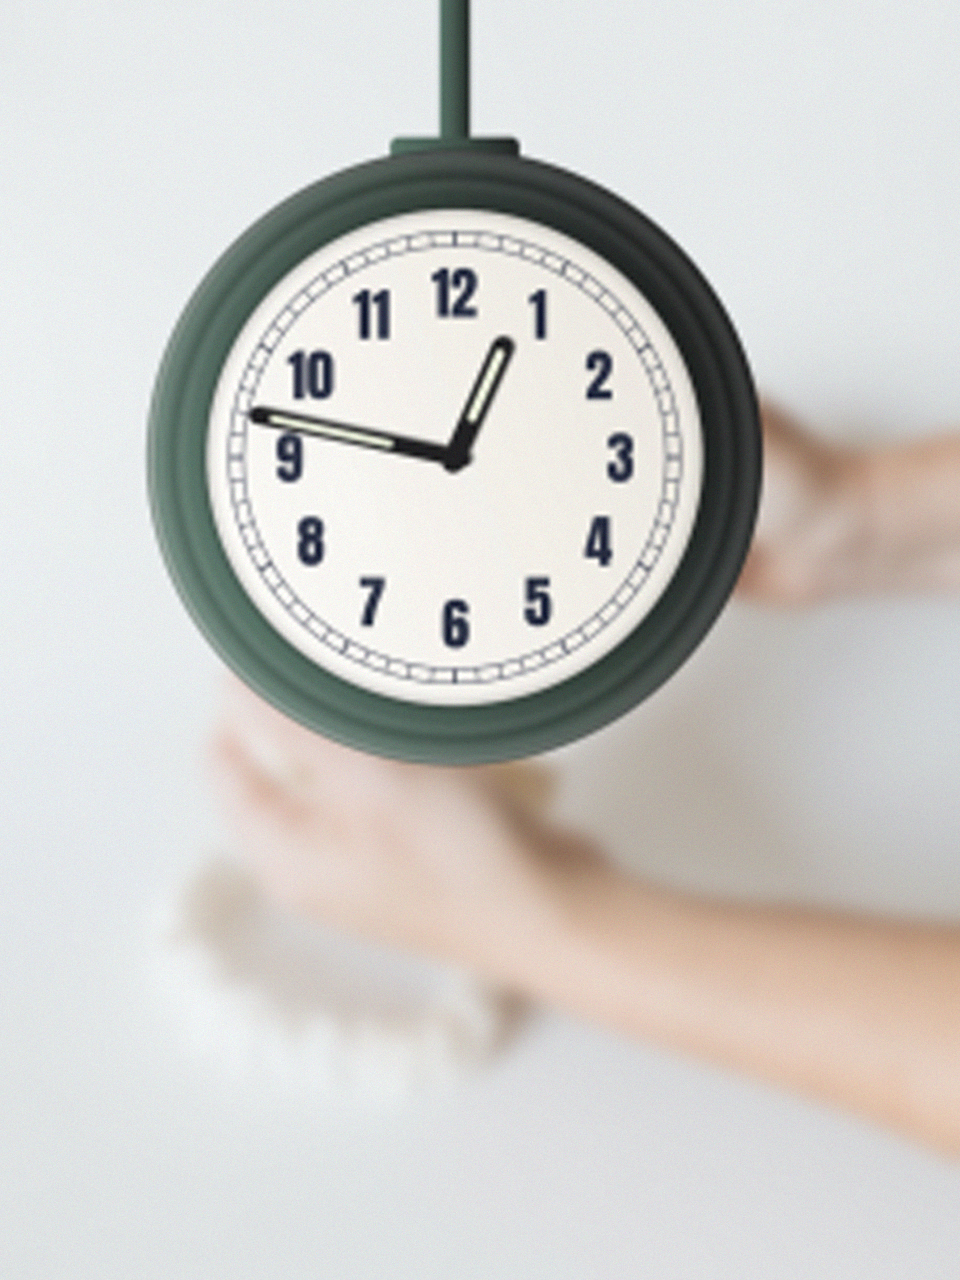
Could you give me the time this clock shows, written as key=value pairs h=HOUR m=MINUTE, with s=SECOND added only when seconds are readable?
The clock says h=12 m=47
